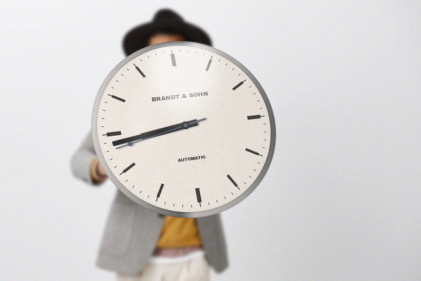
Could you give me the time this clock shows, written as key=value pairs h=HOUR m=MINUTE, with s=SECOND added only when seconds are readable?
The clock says h=8 m=43 s=43
